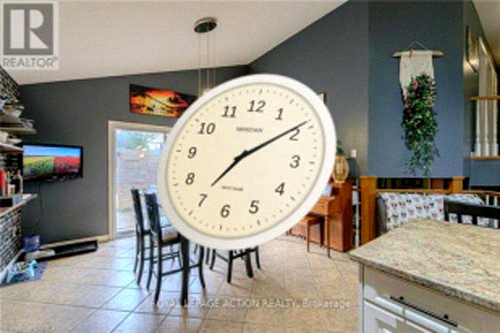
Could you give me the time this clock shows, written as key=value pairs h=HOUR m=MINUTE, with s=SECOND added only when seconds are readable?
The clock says h=7 m=9
